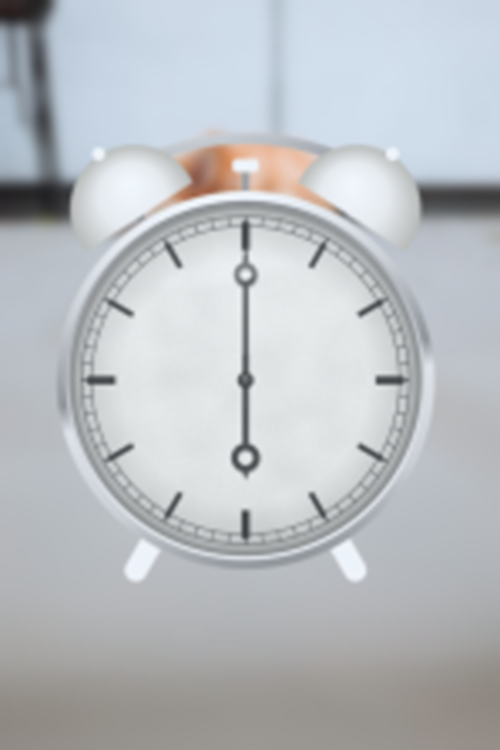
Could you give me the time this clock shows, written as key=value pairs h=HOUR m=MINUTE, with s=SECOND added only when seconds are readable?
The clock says h=6 m=0
